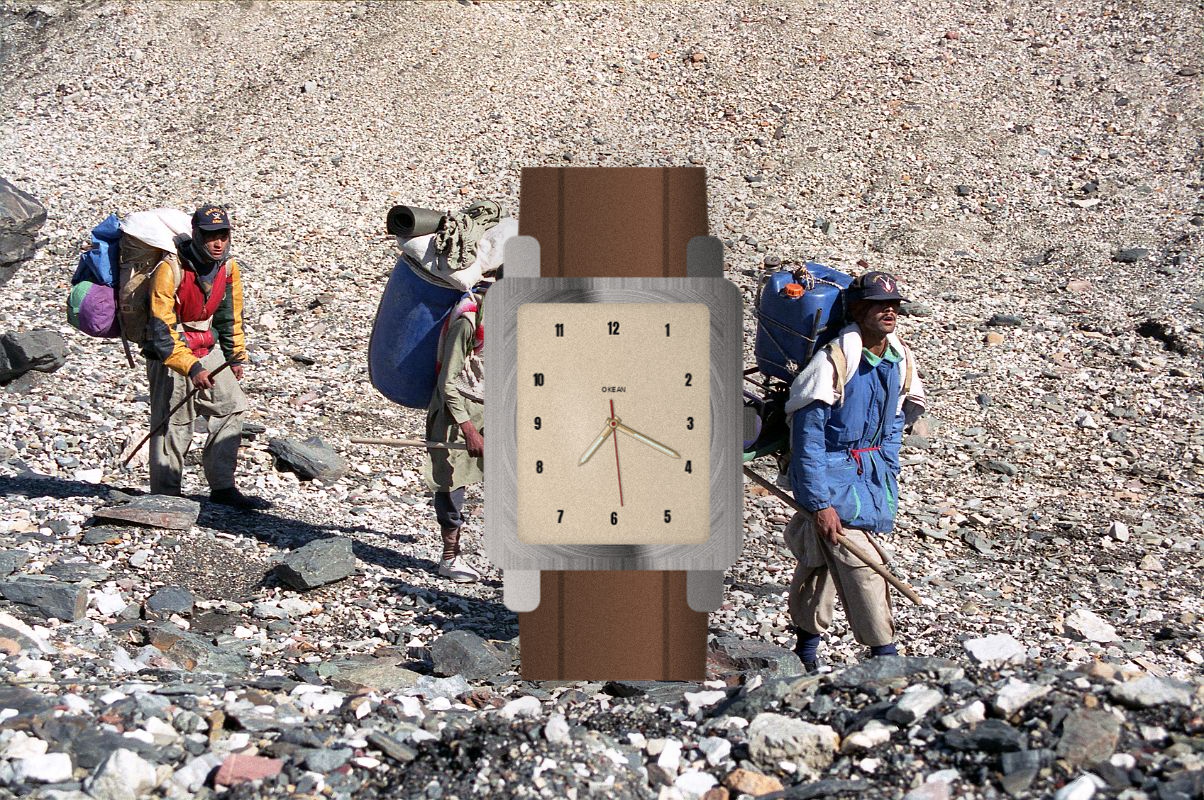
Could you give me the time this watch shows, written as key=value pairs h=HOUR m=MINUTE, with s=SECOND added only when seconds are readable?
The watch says h=7 m=19 s=29
